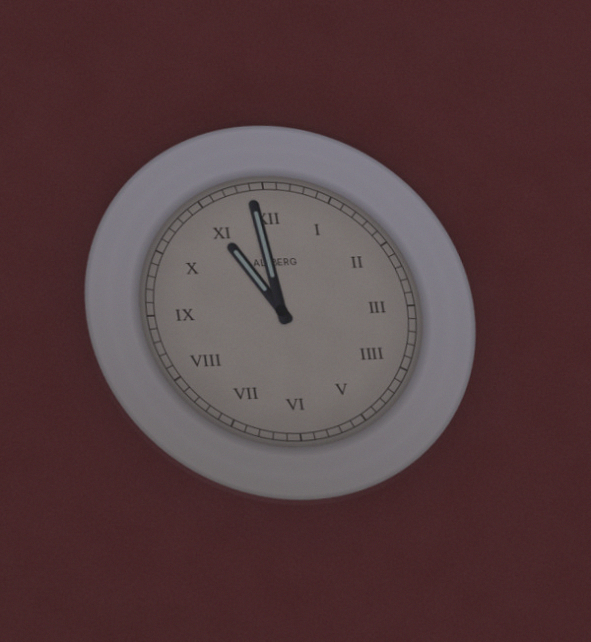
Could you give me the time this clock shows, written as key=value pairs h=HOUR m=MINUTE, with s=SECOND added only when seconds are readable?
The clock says h=10 m=59
